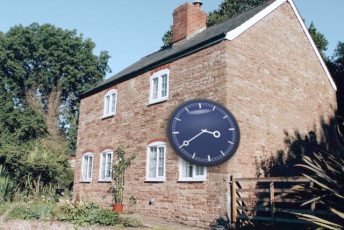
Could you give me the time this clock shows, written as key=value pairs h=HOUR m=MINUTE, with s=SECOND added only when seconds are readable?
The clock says h=3 m=40
